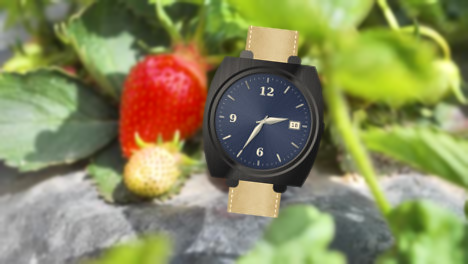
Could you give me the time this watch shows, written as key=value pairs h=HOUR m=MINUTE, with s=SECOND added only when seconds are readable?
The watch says h=2 m=35
